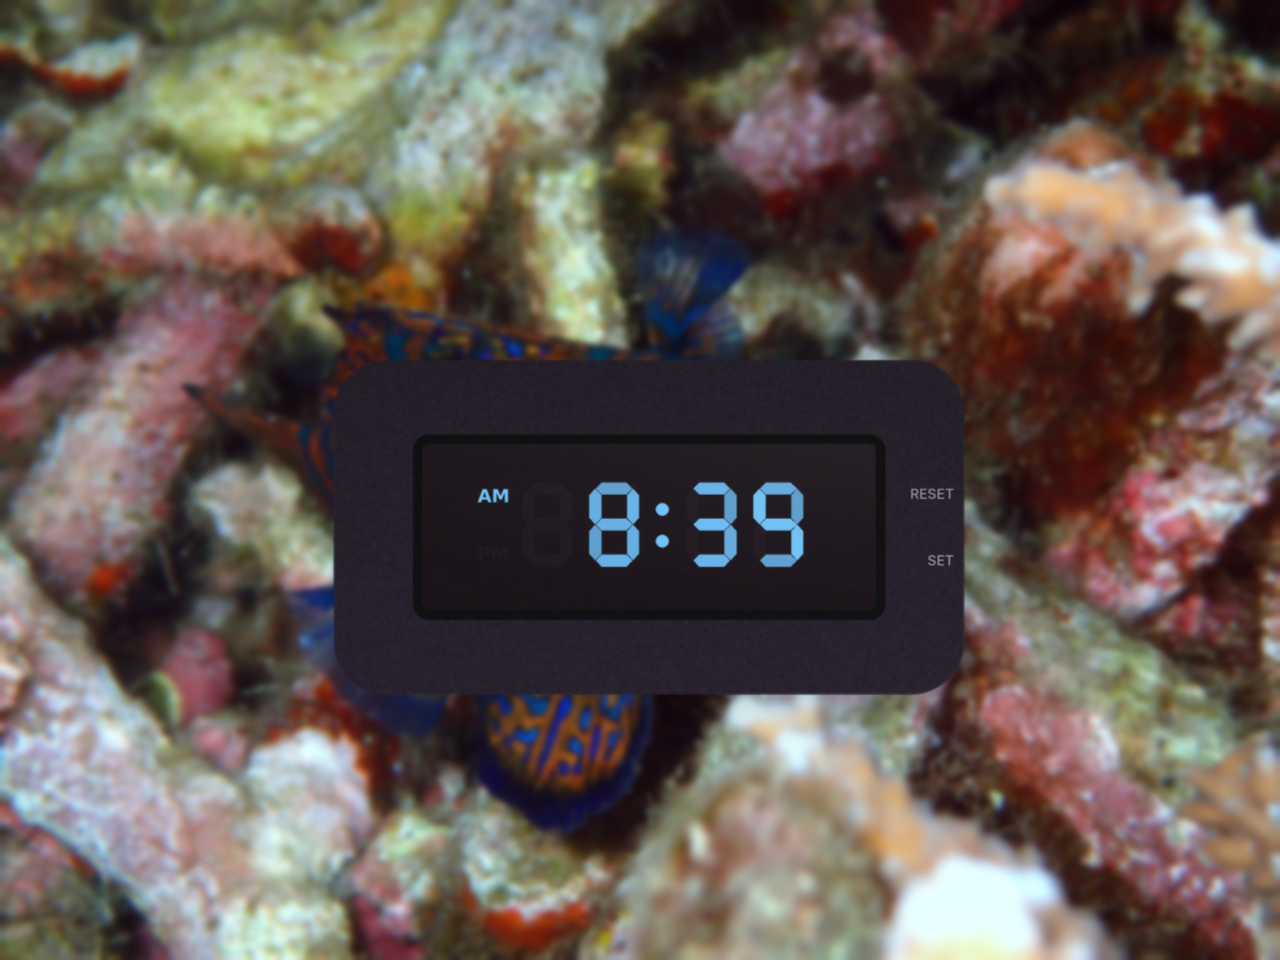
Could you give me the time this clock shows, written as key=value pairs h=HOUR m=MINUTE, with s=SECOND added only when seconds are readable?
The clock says h=8 m=39
